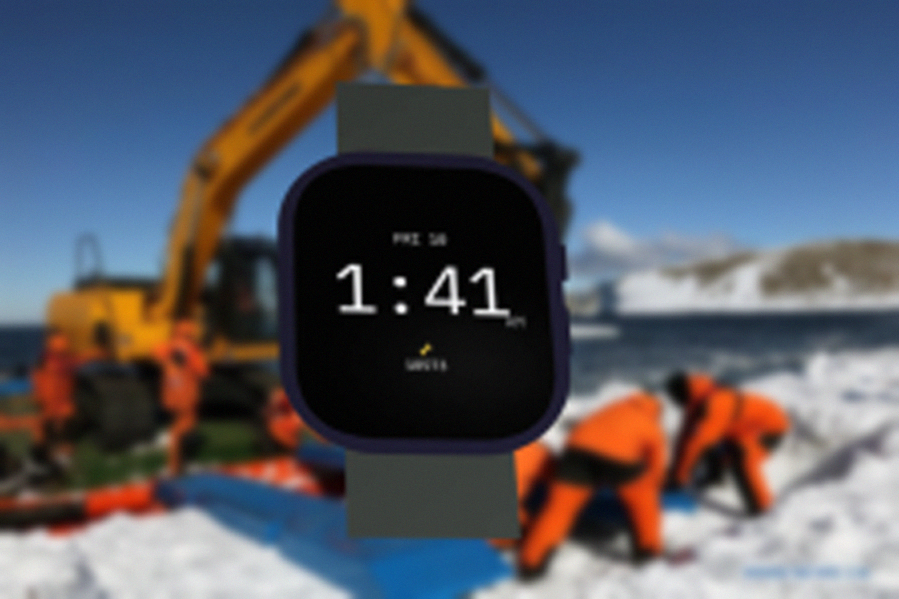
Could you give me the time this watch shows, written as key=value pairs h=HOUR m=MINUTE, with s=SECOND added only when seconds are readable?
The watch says h=1 m=41
